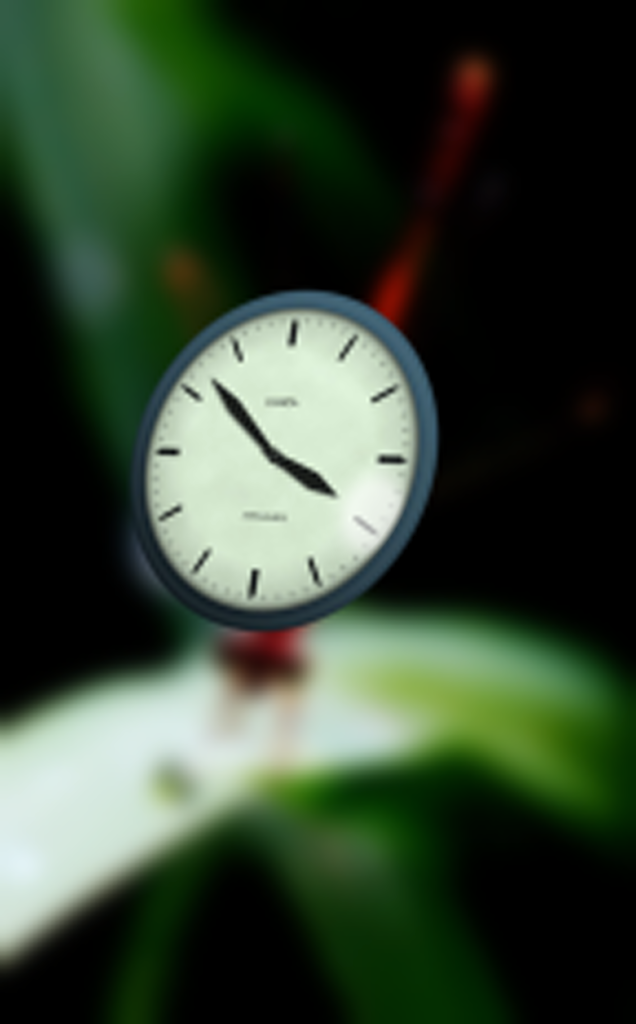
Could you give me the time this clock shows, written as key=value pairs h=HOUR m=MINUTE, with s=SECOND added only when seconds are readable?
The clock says h=3 m=52
